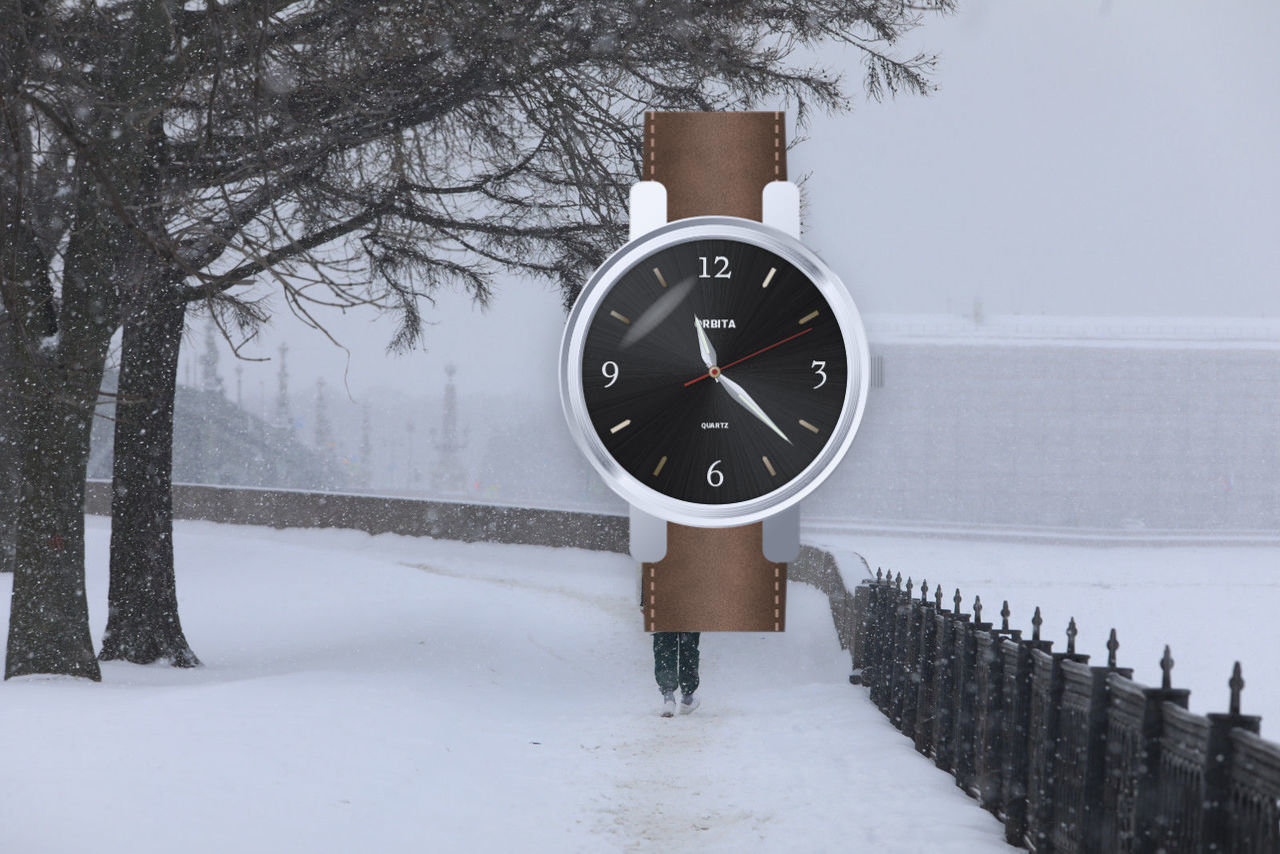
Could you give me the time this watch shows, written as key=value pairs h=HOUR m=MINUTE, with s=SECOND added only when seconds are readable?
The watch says h=11 m=22 s=11
